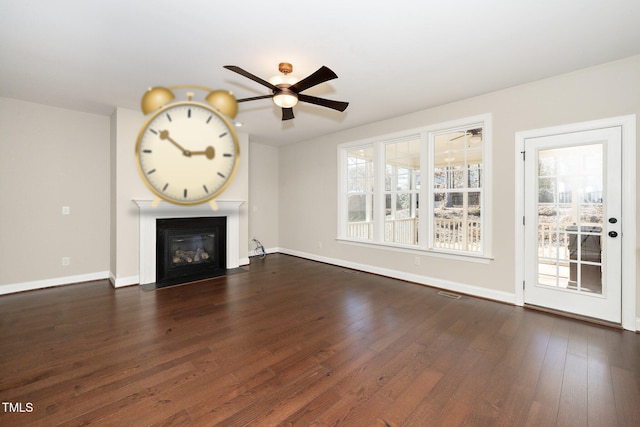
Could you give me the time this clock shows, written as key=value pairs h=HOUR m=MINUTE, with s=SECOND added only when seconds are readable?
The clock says h=2 m=51
